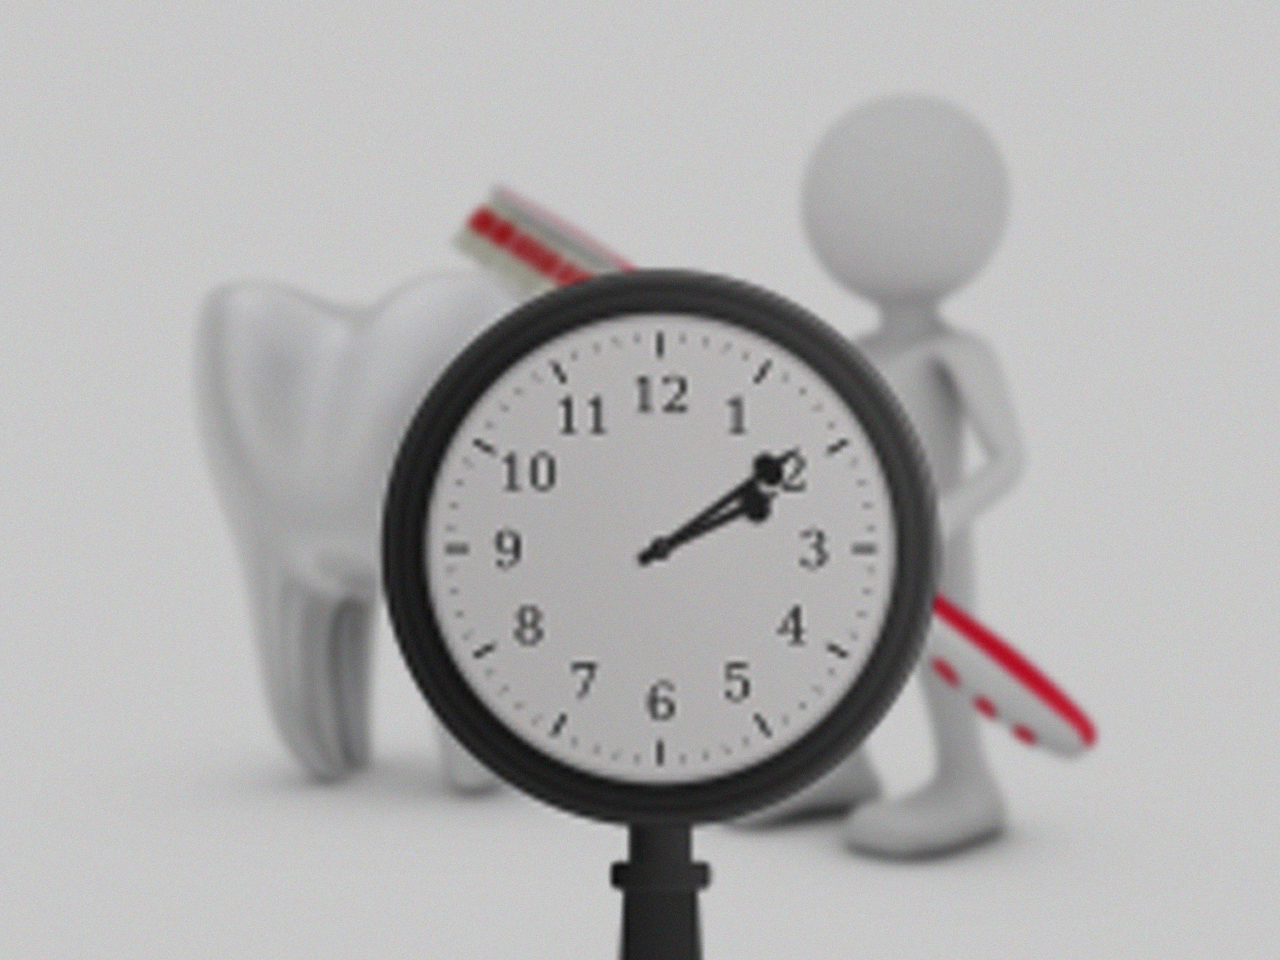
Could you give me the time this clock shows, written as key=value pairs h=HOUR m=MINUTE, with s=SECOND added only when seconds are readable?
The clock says h=2 m=9
